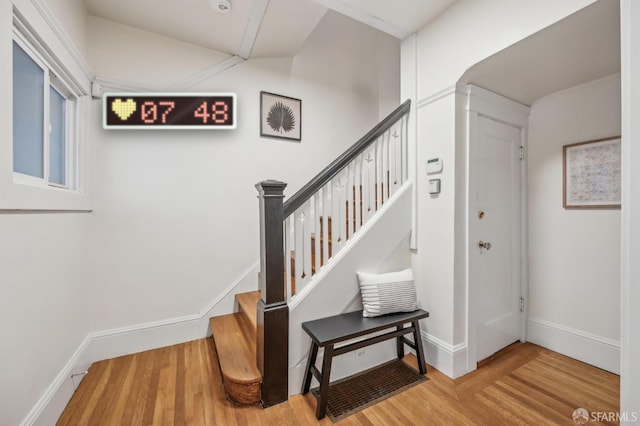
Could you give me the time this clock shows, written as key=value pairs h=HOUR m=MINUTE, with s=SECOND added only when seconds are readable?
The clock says h=7 m=48
